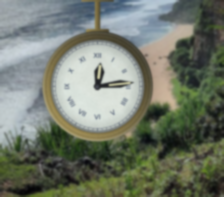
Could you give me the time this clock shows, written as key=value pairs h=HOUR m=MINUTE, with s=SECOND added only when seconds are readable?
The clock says h=12 m=14
